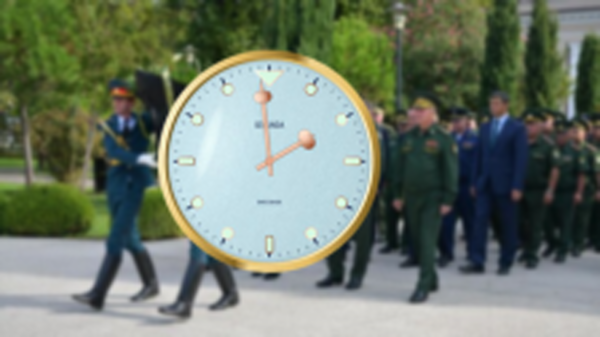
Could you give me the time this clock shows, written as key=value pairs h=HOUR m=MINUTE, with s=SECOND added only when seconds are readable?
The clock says h=1 m=59
